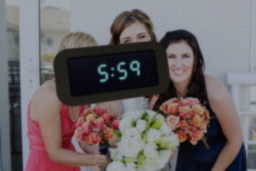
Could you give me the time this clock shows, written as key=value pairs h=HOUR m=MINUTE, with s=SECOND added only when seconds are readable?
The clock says h=5 m=59
